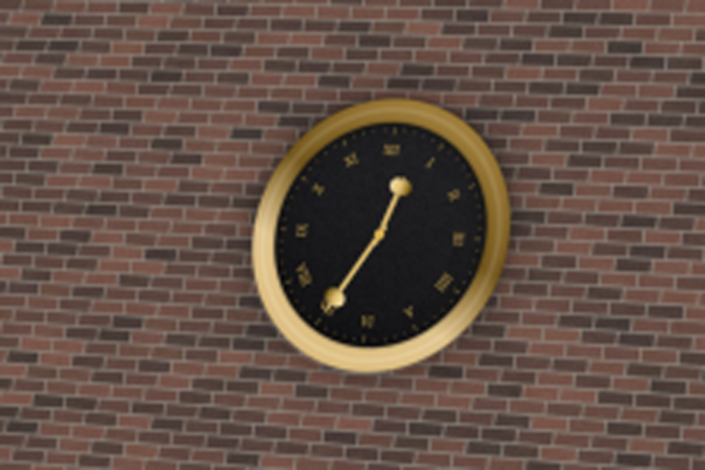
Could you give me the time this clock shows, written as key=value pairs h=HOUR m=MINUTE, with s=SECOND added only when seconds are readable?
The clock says h=12 m=35
